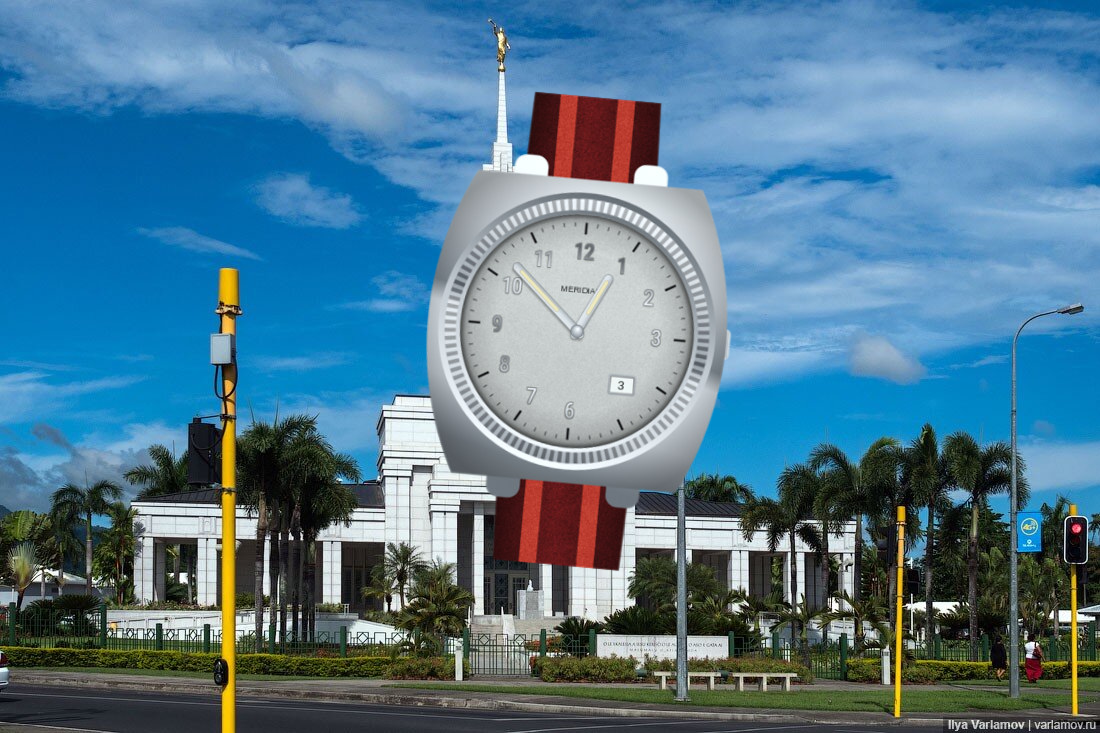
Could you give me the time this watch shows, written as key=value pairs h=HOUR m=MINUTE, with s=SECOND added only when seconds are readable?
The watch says h=12 m=52
